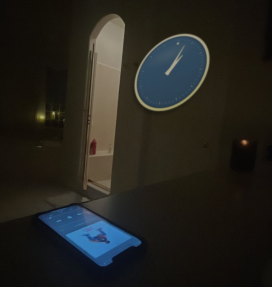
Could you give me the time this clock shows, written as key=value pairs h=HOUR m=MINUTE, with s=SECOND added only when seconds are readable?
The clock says h=1 m=3
